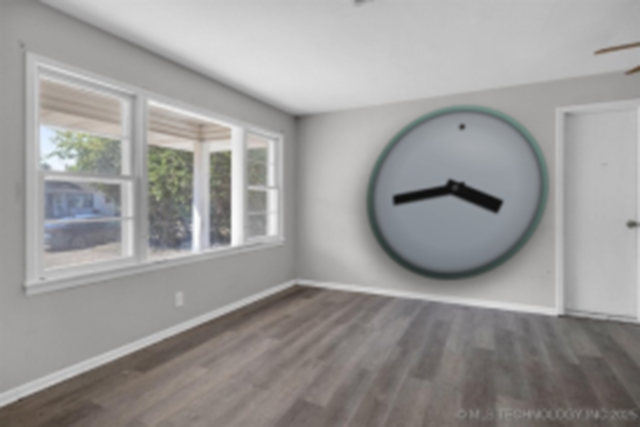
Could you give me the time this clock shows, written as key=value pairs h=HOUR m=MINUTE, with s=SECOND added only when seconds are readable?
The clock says h=3 m=43
